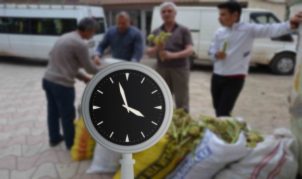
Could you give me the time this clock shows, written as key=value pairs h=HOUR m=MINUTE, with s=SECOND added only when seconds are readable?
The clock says h=3 m=57
